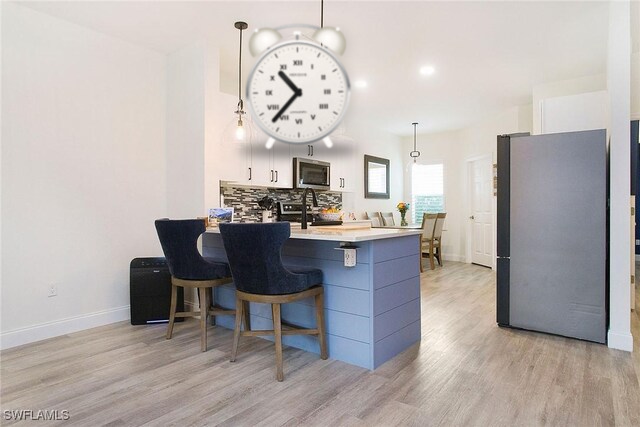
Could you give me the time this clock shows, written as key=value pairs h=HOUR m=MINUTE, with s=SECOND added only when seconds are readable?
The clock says h=10 m=37
